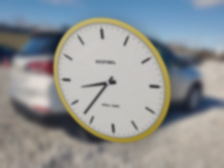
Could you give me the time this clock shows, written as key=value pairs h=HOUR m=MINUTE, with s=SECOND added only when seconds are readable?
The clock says h=8 m=37
